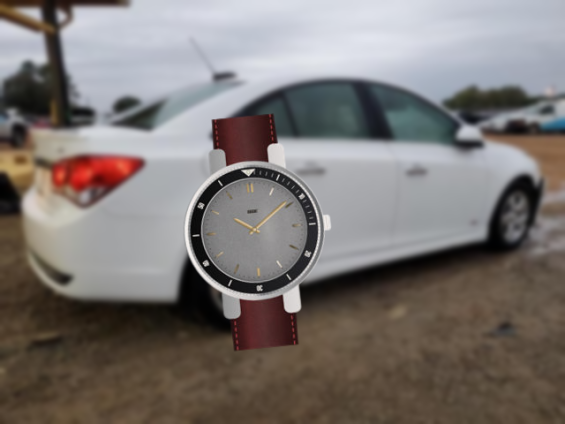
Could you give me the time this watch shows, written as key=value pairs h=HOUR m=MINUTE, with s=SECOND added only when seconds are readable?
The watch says h=10 m=9
